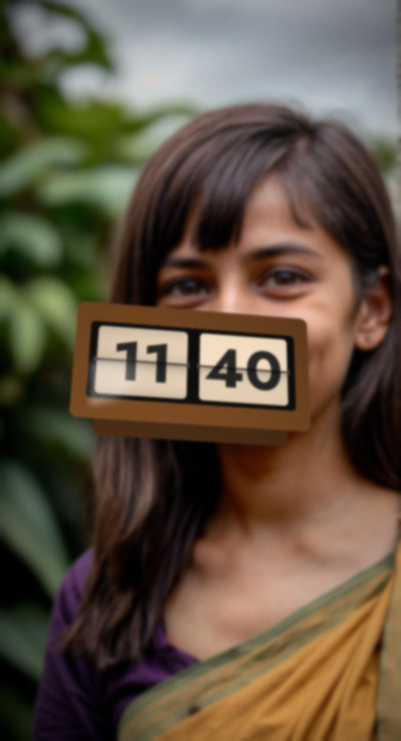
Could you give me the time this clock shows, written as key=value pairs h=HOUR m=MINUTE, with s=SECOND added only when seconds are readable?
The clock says h=11 m=40
